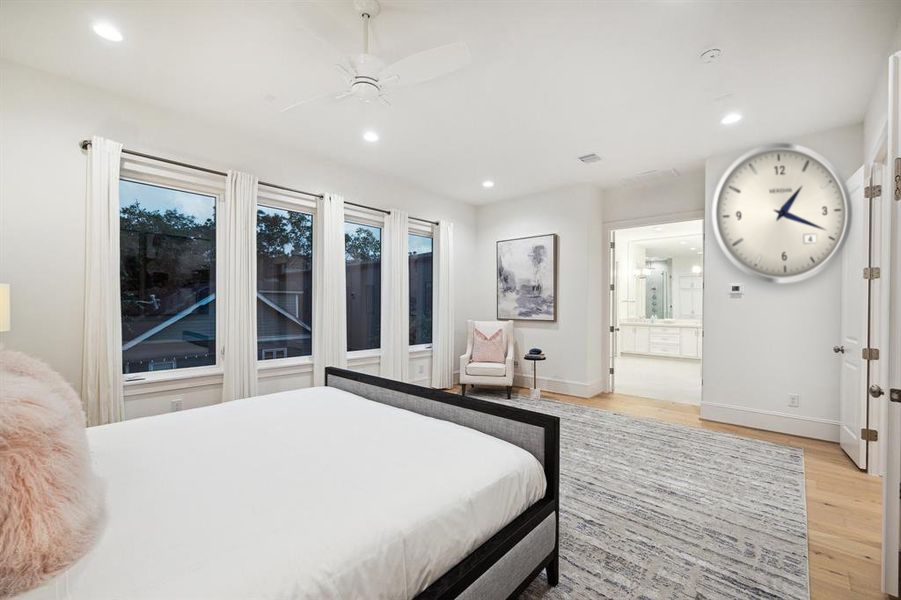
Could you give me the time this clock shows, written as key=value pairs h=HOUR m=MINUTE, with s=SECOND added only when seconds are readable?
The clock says h=1 m=19
